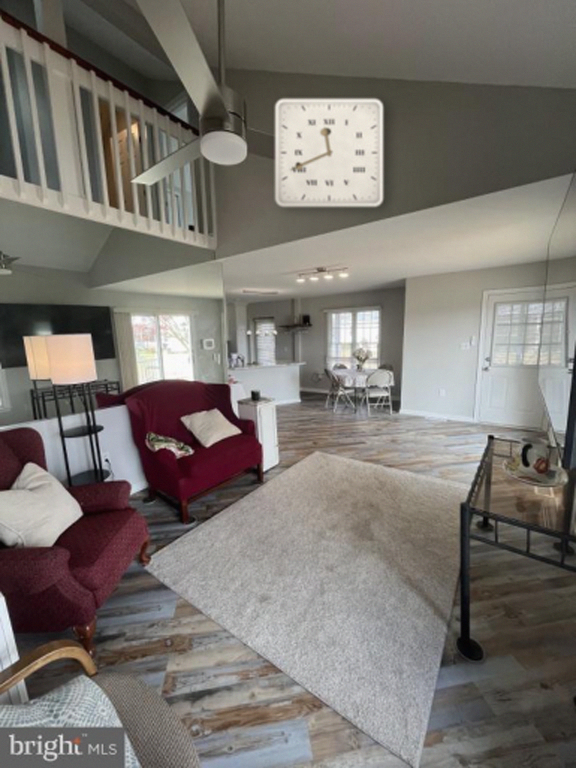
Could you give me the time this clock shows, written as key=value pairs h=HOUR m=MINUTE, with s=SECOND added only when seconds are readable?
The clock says h=11 m=41
